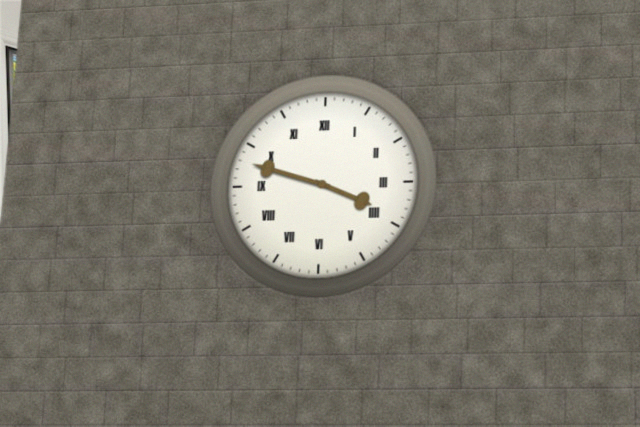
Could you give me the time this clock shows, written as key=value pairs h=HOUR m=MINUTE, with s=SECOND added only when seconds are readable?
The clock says h=3 m=48
